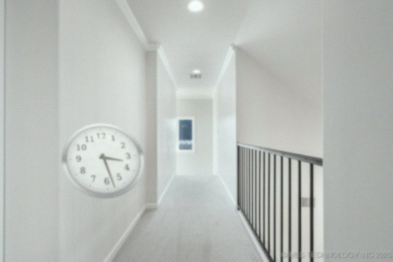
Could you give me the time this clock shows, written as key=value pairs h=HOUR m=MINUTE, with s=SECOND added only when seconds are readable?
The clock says h=3 m=28
